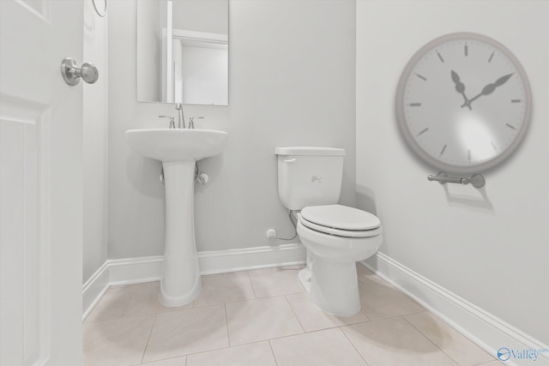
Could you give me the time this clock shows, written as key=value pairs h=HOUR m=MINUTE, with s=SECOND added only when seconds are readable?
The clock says h=11 m=10
